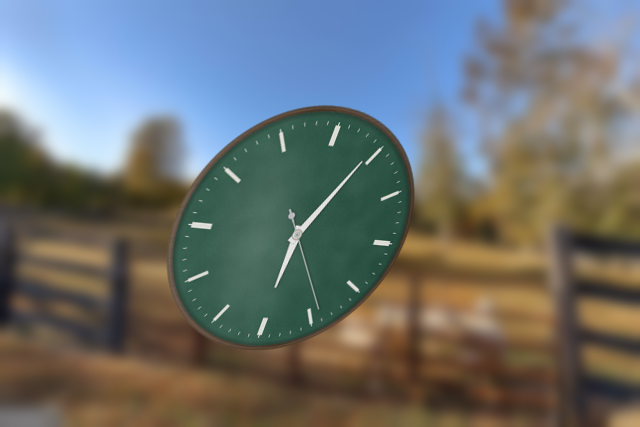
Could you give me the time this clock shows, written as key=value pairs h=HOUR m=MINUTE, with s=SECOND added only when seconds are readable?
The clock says h=6 m=4 s=24
